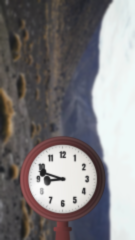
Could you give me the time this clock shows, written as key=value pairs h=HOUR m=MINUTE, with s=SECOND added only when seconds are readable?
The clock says h=8 m=48
